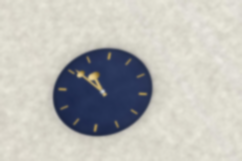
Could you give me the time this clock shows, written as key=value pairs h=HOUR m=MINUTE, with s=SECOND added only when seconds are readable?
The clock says h=10 m=51
